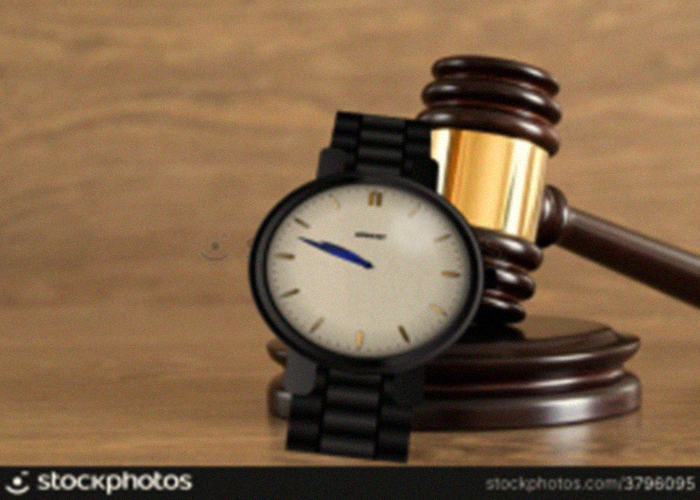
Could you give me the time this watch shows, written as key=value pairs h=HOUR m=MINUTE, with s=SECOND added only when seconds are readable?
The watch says h=9 m=48
